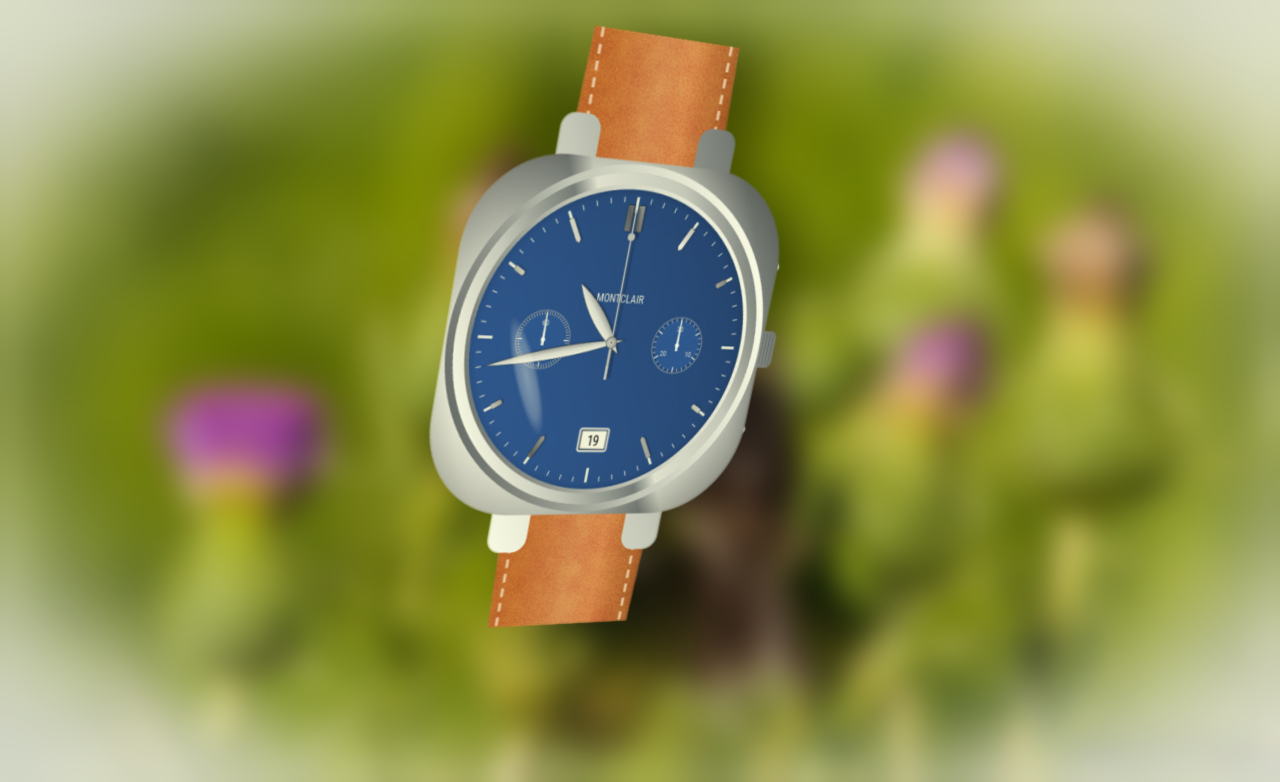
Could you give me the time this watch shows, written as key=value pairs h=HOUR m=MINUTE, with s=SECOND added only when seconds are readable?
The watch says h=10 m=43
